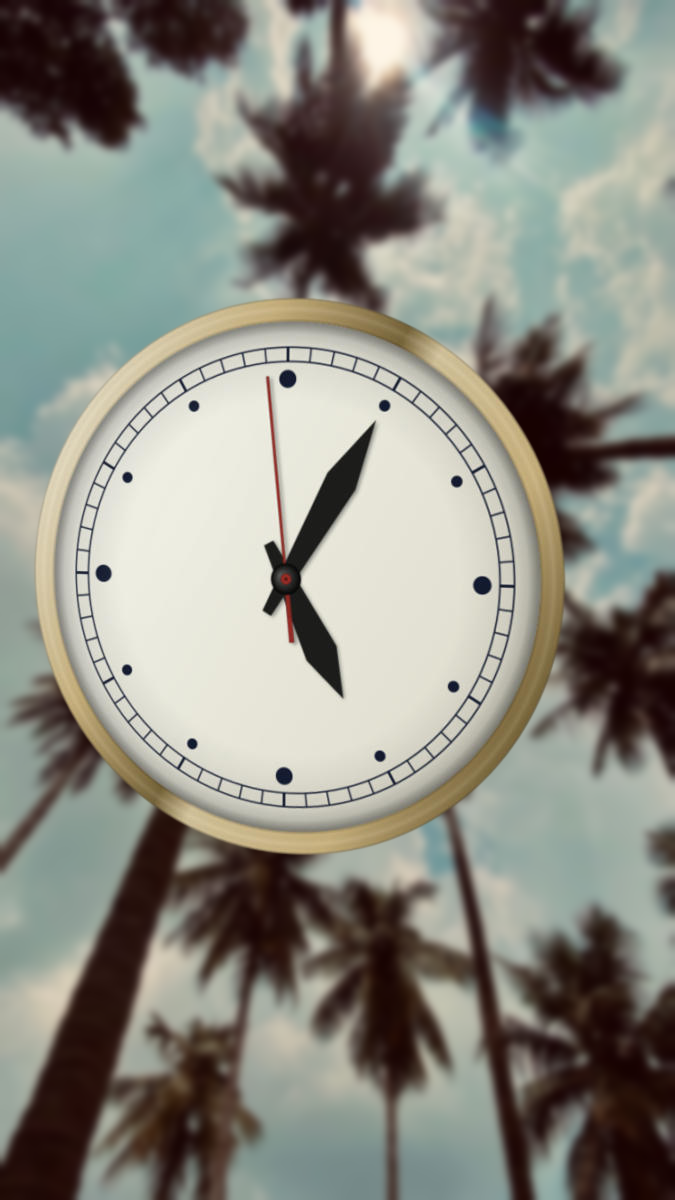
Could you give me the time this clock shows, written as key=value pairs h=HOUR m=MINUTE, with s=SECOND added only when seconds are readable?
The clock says h=5 m=4 s=59
